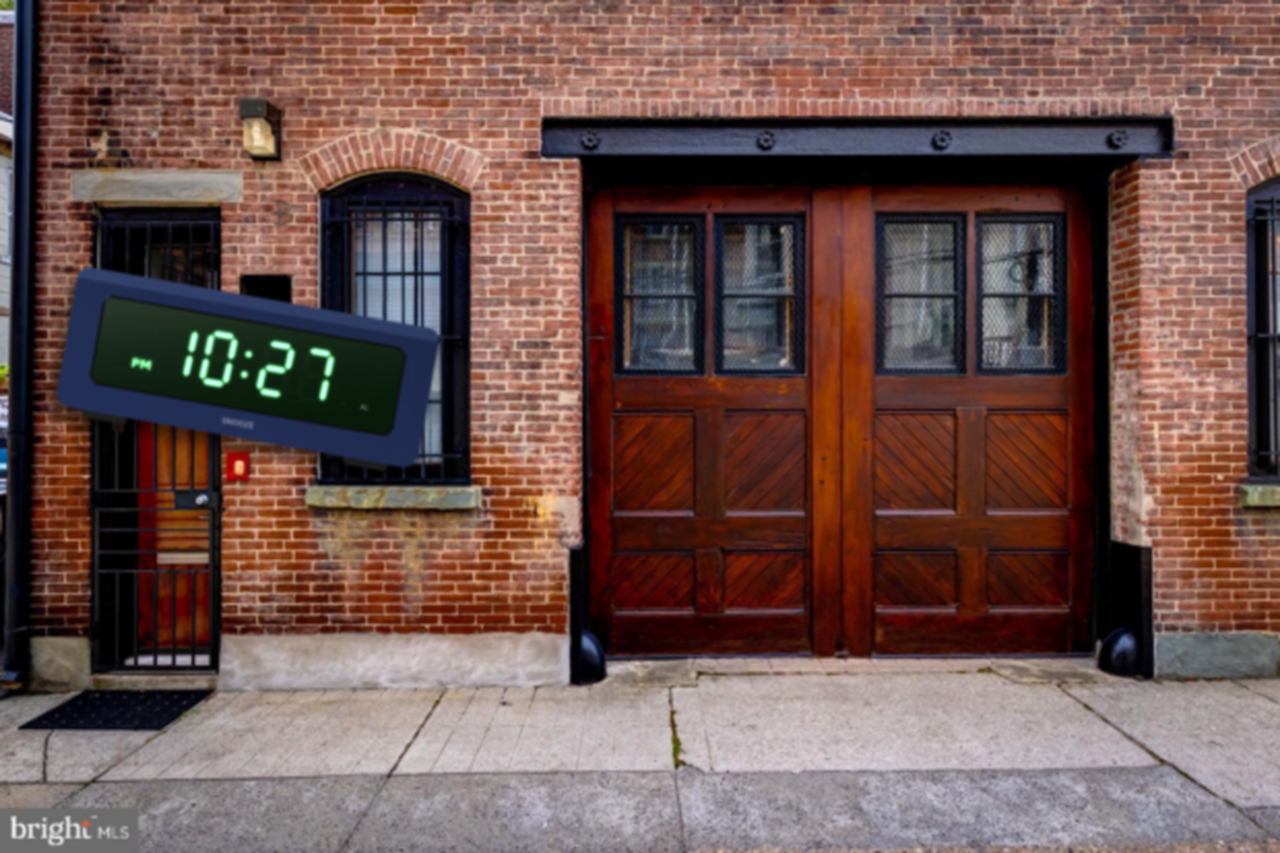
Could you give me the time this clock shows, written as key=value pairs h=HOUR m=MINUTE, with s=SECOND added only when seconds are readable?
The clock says h=10 m=27
